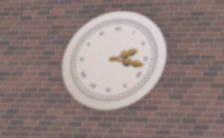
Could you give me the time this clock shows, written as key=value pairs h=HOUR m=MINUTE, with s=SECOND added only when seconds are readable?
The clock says h=2 m=17
